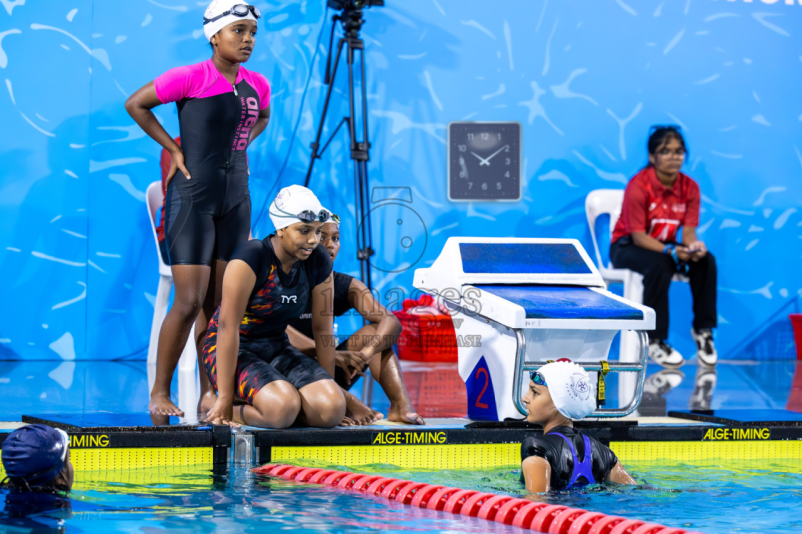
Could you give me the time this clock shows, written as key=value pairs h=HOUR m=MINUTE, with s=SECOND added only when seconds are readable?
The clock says h=10 m=9
